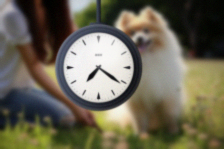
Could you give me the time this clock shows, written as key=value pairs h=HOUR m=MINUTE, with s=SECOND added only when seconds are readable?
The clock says h=7 m=21
